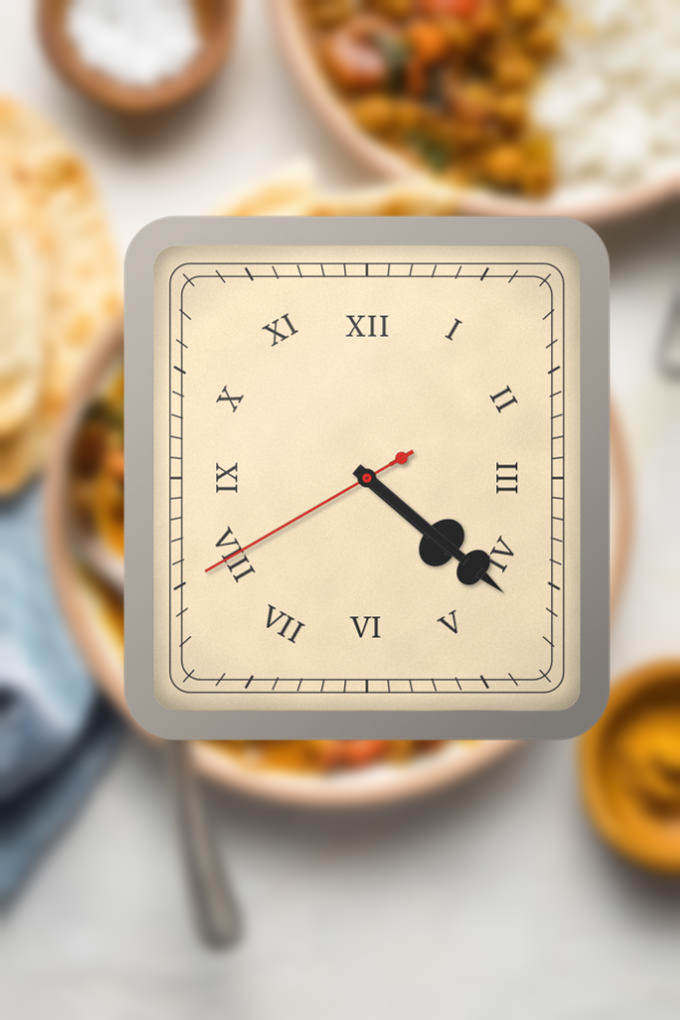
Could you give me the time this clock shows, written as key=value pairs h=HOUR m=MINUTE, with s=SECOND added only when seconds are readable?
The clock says h=4 m=21 s=40
